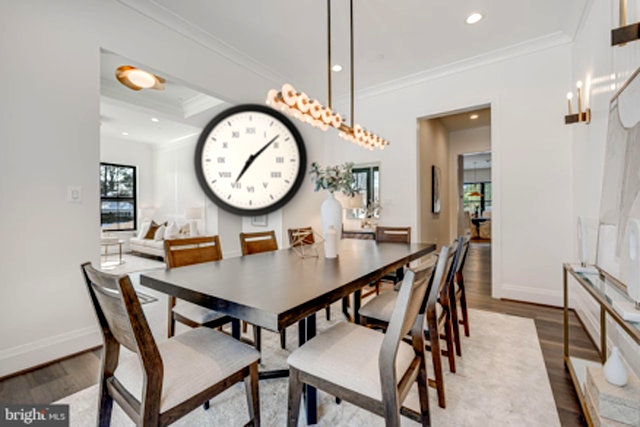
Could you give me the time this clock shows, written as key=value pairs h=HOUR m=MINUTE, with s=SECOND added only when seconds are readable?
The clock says h=7 m=8
